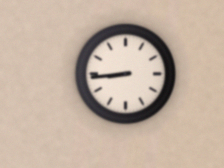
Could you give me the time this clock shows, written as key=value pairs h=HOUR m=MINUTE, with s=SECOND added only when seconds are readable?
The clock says h=8 m=44
